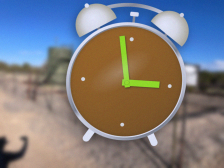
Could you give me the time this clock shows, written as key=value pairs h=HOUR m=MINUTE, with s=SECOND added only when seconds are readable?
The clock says h=2 m=58
